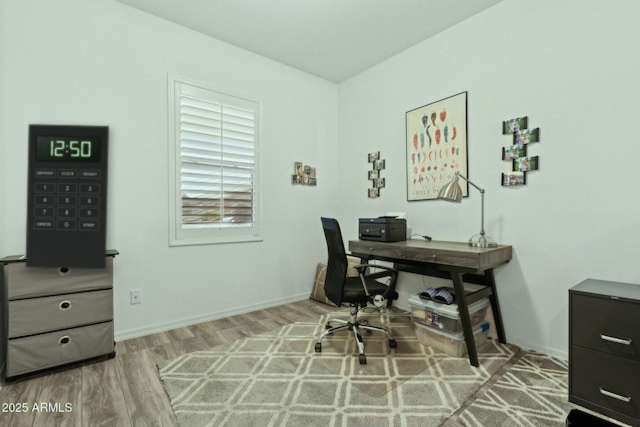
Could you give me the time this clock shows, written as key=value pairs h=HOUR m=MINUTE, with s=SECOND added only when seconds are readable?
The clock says h=12 m=50
